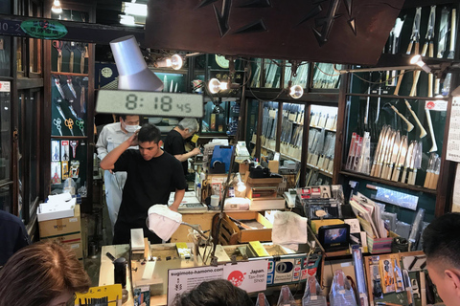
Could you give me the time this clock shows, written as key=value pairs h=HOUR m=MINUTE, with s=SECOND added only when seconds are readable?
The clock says h=8 m=18 s=45
